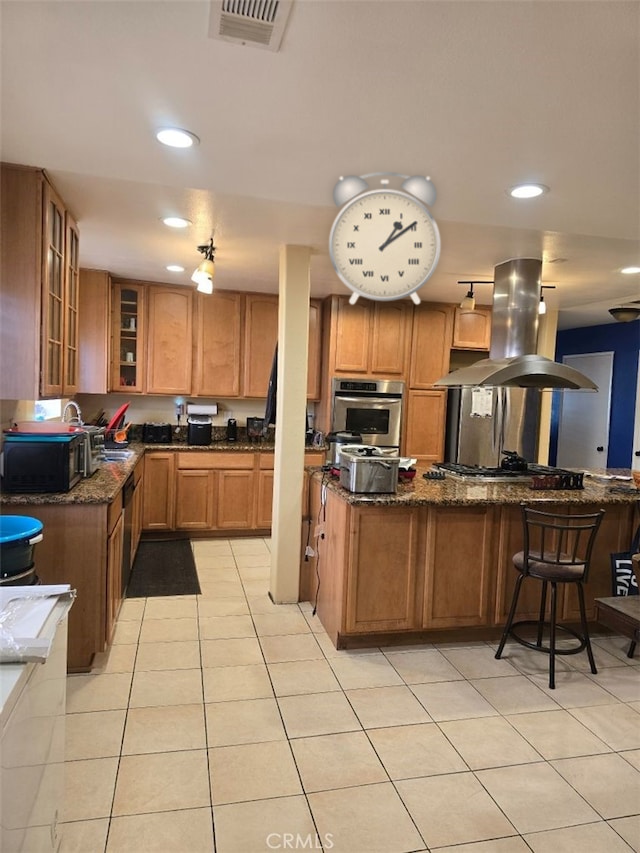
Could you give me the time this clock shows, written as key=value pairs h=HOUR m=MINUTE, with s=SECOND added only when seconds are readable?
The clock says h=1 m=9
